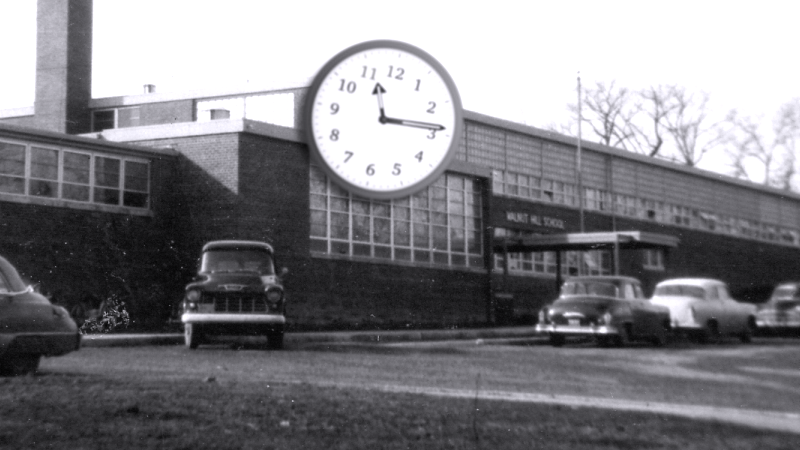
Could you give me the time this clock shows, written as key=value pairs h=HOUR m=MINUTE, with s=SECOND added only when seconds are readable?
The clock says h=11 m=14
